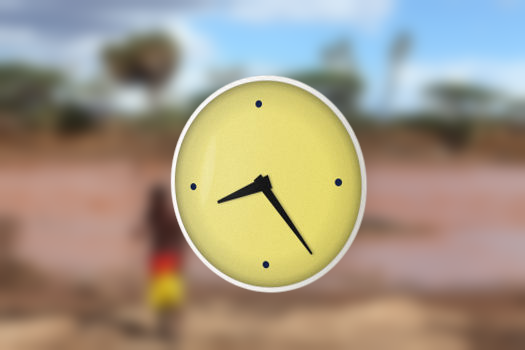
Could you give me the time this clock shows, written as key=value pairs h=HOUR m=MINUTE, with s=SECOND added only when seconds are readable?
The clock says h=8 m=24
